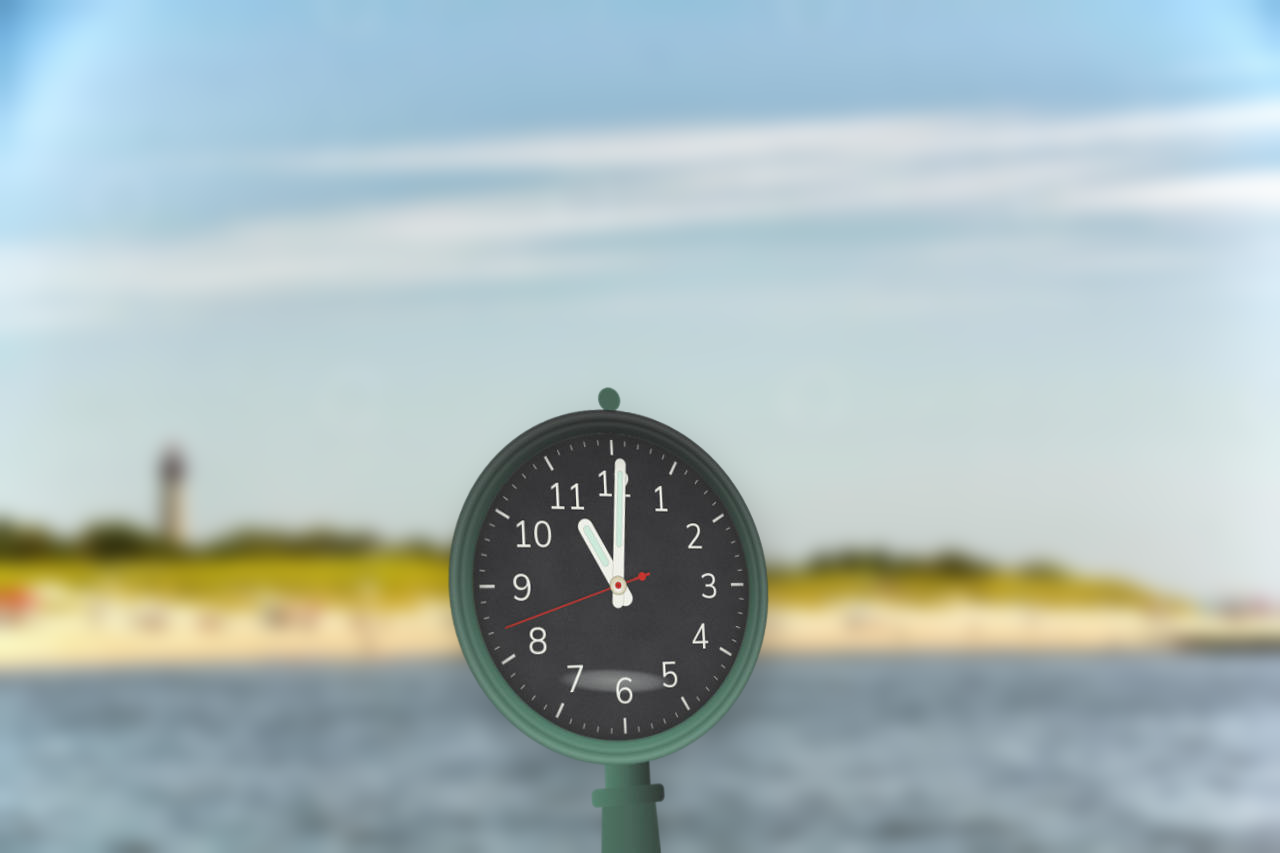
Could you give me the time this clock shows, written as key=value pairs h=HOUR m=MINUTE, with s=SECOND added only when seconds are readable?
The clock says h=11 m=0 s=42
